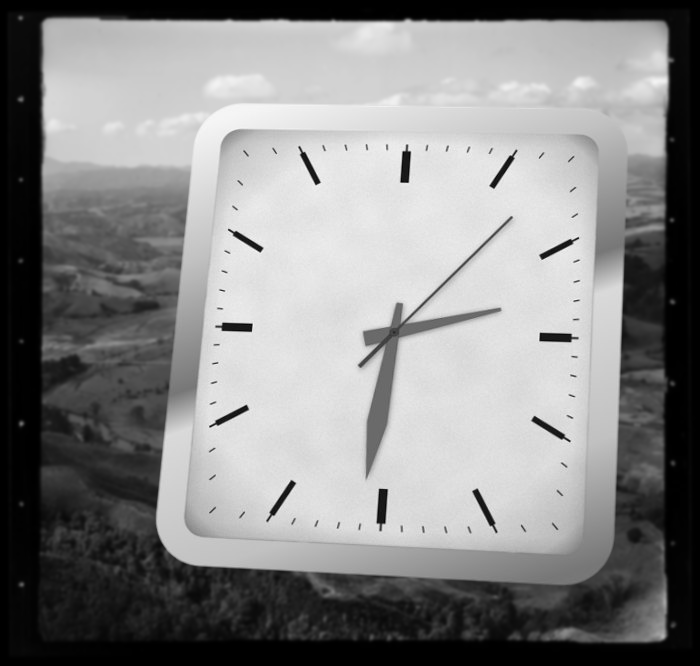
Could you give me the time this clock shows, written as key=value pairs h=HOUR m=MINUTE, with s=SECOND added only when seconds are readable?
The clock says h=2 m=31 s=7
